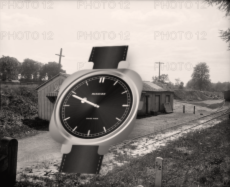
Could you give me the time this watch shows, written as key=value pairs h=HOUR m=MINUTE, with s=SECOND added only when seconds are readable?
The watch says h=9 m=49
